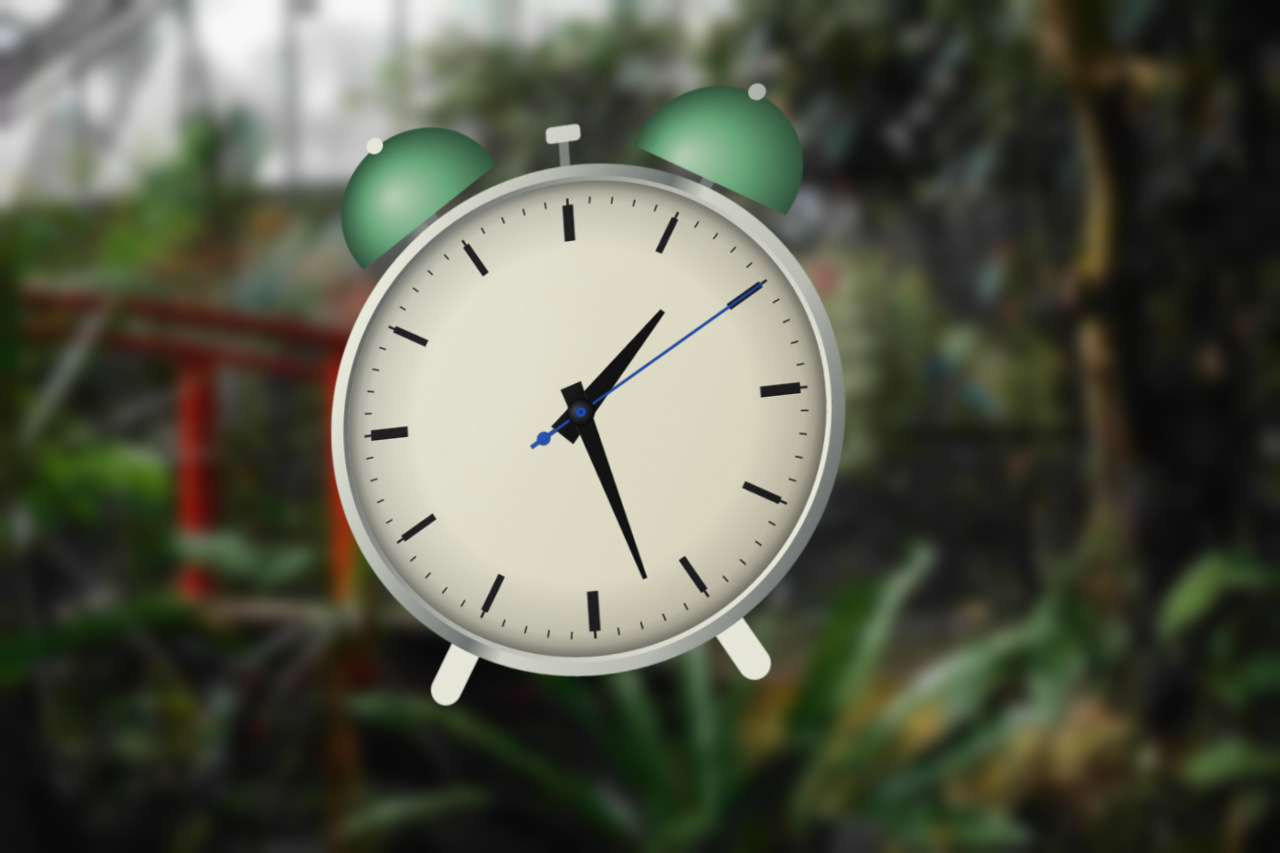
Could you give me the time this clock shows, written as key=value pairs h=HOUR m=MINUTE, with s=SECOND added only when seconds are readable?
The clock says h=1 m=27 s=10
